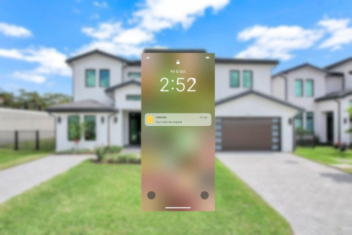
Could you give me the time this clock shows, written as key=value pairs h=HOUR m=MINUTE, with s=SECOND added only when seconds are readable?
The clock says h=2 m=52
